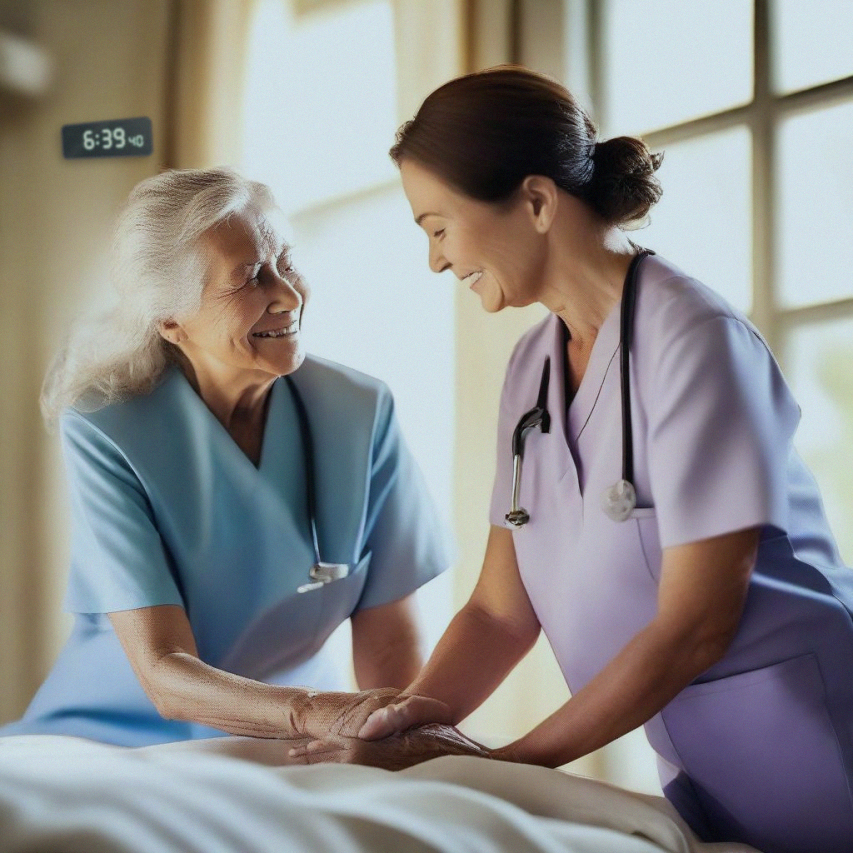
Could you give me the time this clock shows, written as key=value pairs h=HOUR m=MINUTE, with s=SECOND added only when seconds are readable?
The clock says h=6 m=39
